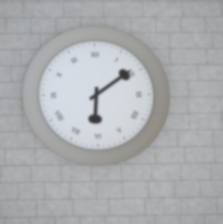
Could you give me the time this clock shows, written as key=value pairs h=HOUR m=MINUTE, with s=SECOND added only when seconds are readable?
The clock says h=6 m=9
